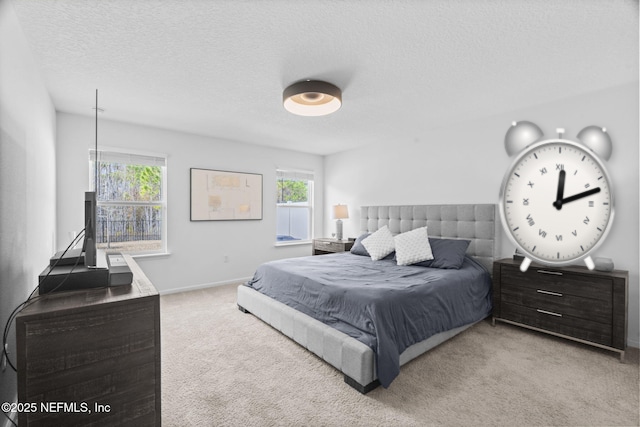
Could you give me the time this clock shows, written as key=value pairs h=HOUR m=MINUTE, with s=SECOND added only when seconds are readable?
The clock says h=12 m=12
